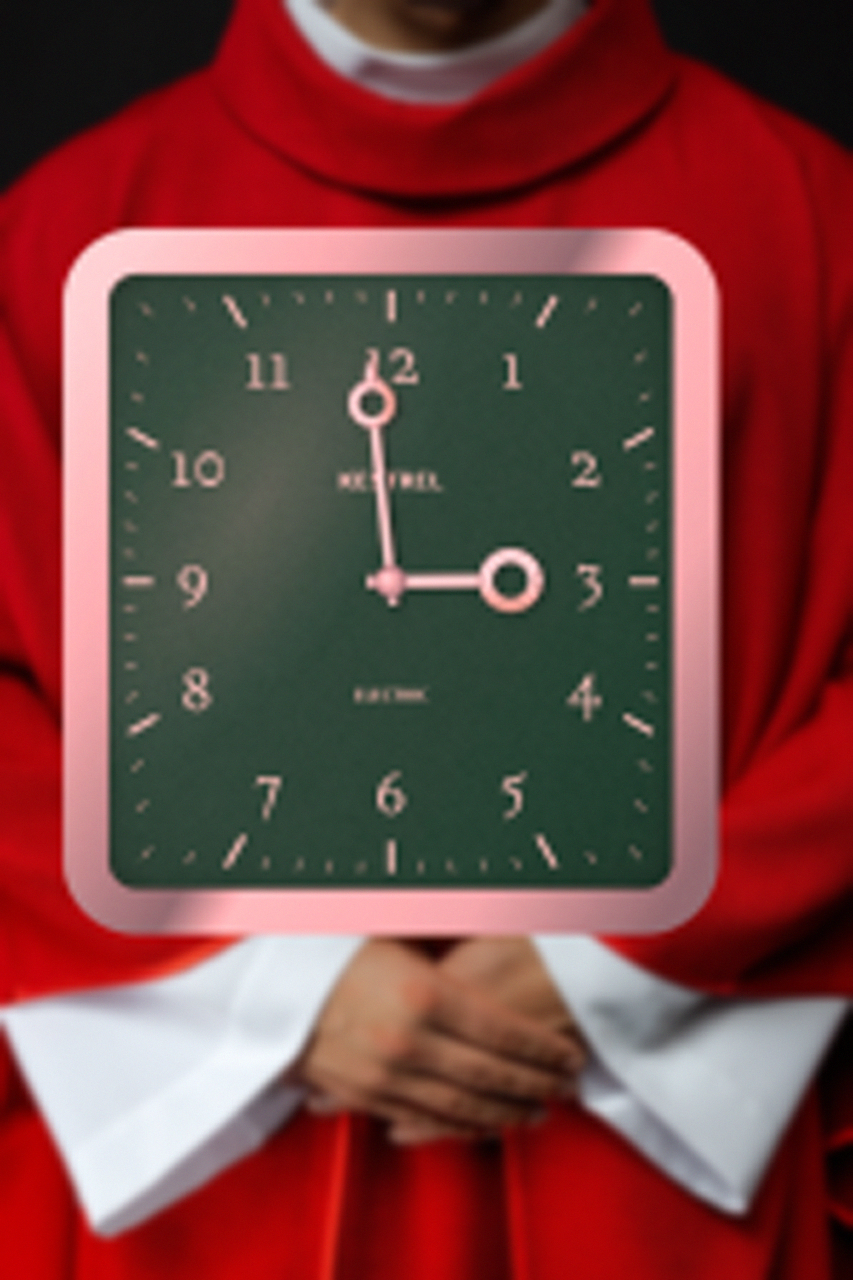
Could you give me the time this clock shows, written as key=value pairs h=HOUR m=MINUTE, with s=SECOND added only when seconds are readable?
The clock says h=2 m=59
